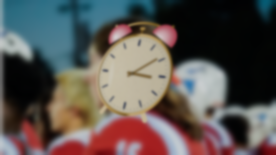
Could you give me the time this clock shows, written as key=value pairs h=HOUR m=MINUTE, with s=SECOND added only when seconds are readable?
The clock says h=3 m=9
